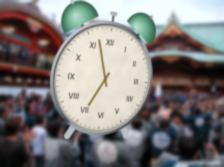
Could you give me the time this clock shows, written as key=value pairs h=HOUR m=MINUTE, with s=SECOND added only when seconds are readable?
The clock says h=6 m=57
